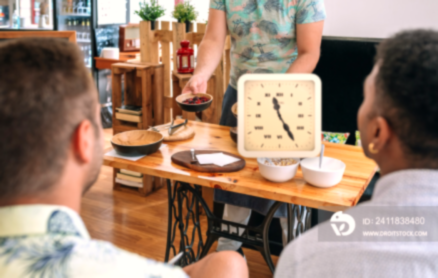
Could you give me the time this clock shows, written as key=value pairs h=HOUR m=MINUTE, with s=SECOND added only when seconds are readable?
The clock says h=11 m=25
